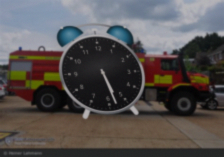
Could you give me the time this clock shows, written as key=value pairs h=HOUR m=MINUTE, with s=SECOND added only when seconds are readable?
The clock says h=5 m=28
